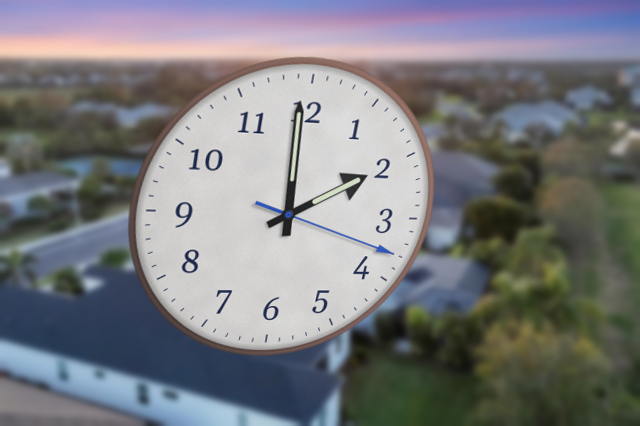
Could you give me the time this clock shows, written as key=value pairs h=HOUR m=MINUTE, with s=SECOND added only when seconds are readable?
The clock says h=1 m=59 s=18
